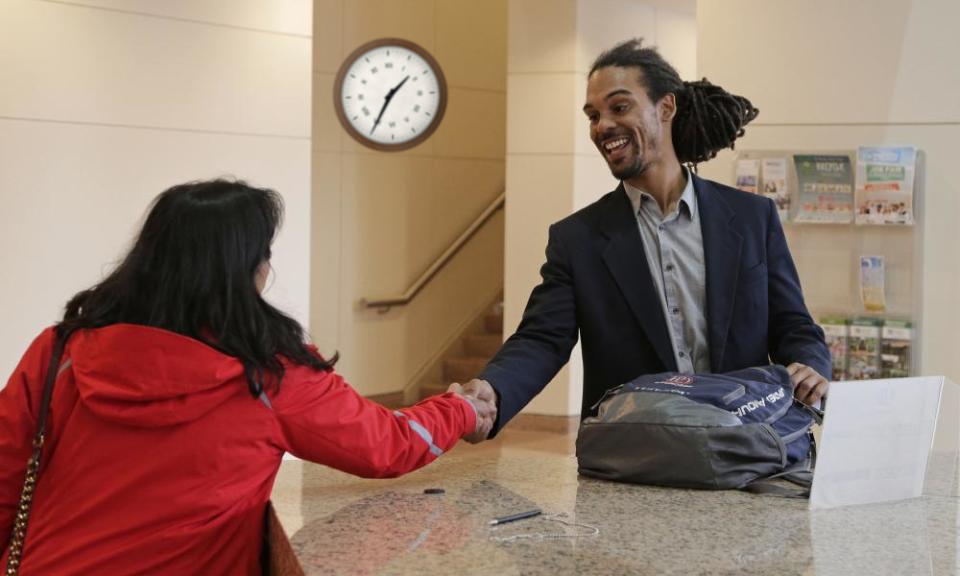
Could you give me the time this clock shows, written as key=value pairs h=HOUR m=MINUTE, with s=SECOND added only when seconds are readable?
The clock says h=1 m=35
